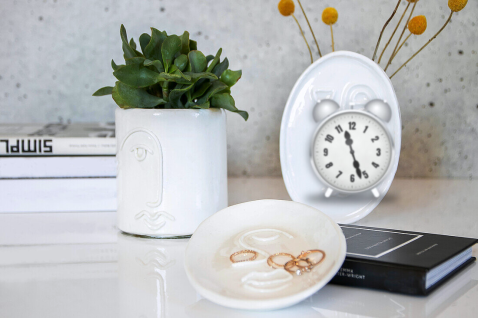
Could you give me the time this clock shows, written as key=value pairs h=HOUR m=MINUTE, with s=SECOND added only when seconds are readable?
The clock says h=11 m=27
